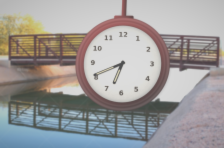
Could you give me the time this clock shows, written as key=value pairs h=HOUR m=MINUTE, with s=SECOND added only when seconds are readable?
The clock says h=6 m=41
